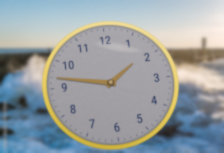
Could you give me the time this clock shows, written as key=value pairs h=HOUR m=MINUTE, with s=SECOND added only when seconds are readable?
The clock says h=1 m=47
